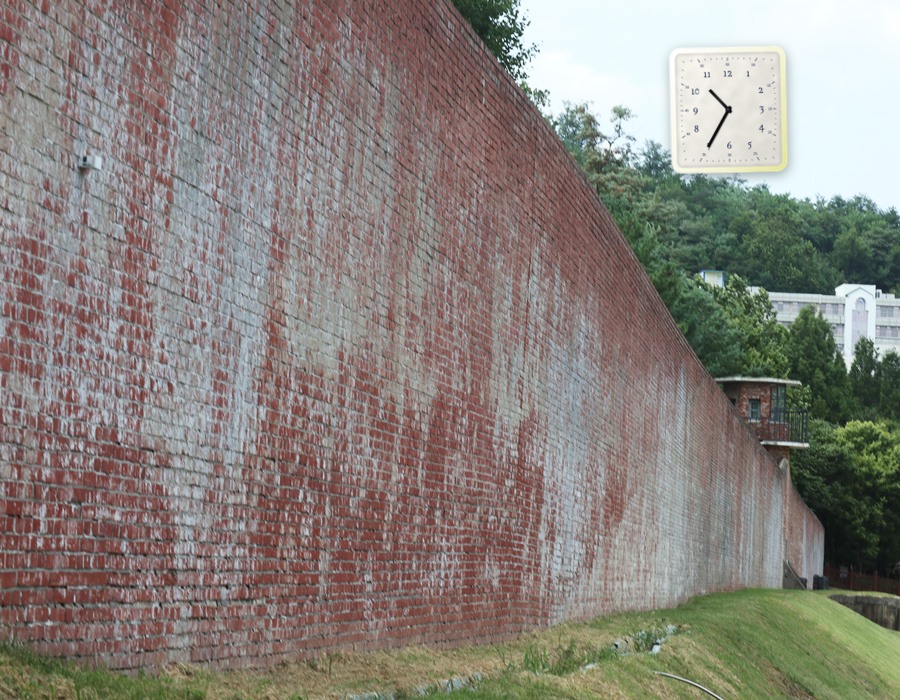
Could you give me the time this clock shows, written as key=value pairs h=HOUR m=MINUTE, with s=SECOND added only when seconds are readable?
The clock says h=10 m=35
